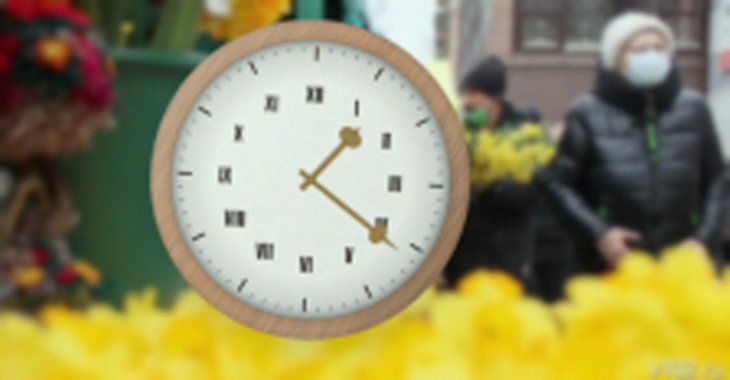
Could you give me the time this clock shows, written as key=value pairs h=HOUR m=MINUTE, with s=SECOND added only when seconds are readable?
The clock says h=1 m=21
